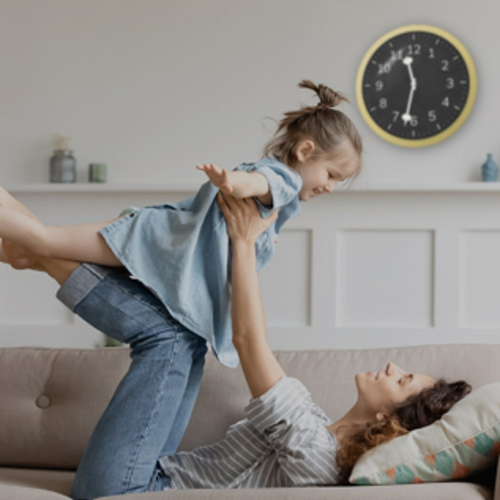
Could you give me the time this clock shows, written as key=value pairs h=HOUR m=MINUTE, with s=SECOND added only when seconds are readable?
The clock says h=11 m=32
